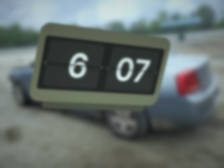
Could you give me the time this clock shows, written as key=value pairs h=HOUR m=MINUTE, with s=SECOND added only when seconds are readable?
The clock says h=6 m=7
